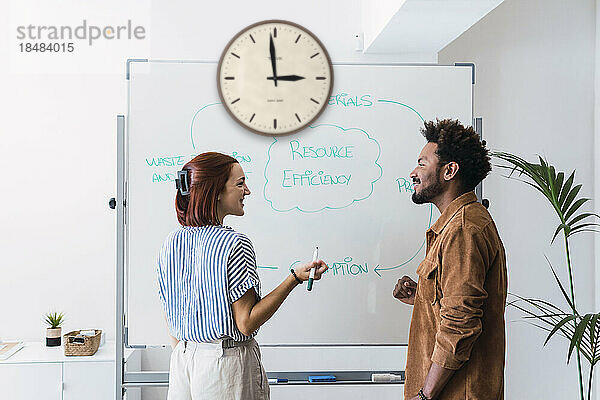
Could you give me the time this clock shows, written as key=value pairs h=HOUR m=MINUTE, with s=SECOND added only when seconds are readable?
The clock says h=2 m=59
